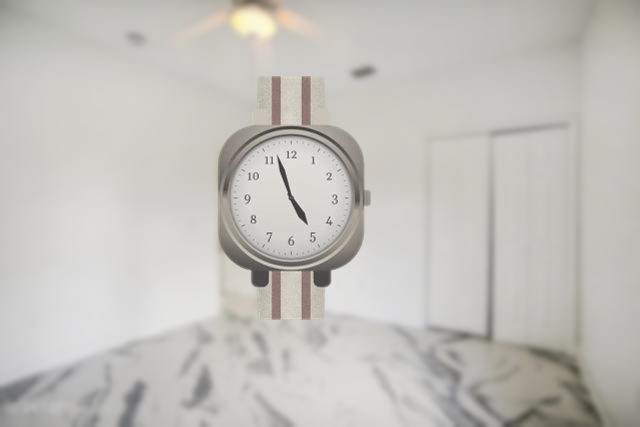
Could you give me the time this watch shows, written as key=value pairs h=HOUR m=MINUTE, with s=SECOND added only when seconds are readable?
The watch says h=4 m=57
